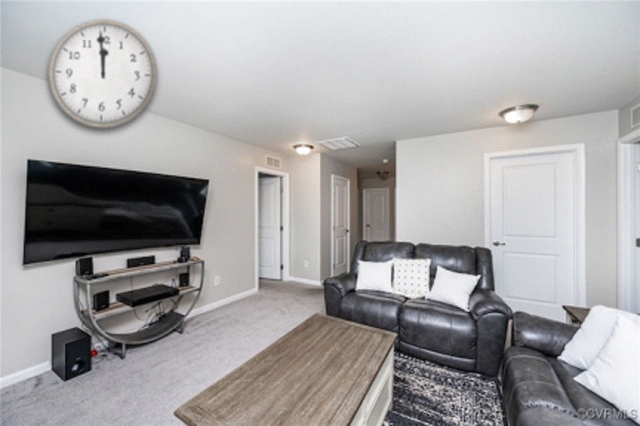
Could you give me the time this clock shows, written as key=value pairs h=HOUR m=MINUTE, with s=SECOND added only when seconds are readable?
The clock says h=11 m=59
